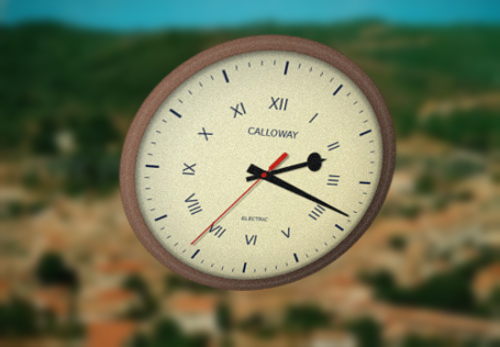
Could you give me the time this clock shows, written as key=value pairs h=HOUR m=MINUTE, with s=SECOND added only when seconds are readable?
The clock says h=2 m=18 s=36
